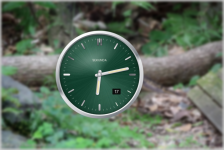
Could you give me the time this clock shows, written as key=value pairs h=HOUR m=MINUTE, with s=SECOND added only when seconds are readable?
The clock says h=6 m=13
